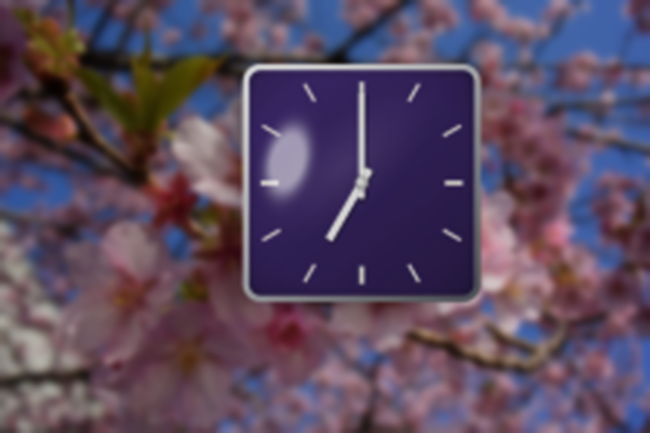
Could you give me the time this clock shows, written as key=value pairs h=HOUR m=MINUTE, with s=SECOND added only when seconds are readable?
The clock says h=7 m=0
